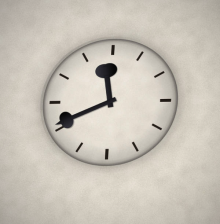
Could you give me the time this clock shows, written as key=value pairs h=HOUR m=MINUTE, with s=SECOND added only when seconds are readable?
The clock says h=11 m=41
